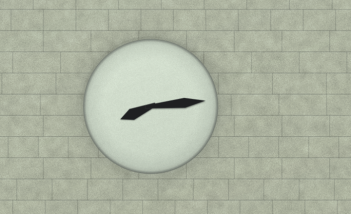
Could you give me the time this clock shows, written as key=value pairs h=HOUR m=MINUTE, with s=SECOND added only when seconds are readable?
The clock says h=8 m=14
